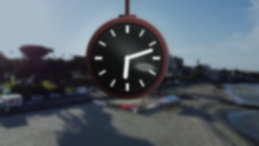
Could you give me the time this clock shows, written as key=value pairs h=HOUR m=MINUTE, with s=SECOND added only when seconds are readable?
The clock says h=6 m=12
